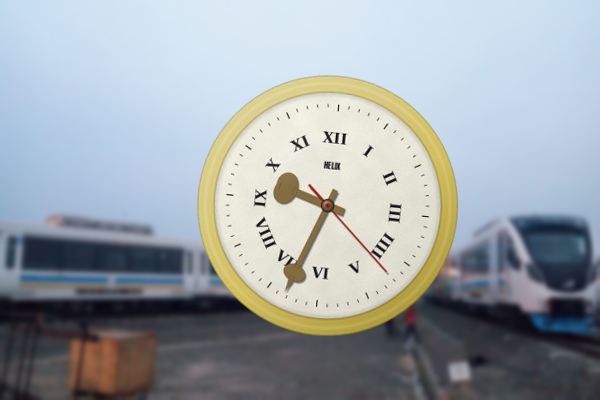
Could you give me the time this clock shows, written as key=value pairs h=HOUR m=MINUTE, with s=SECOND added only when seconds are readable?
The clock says h=9 m=33 s=22
